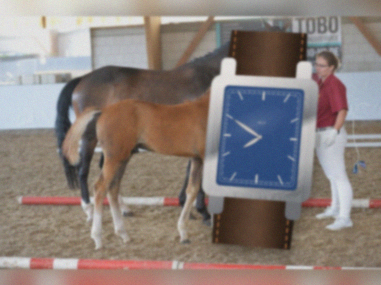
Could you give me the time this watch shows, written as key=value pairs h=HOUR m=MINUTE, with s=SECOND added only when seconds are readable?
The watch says h=7 m=50
